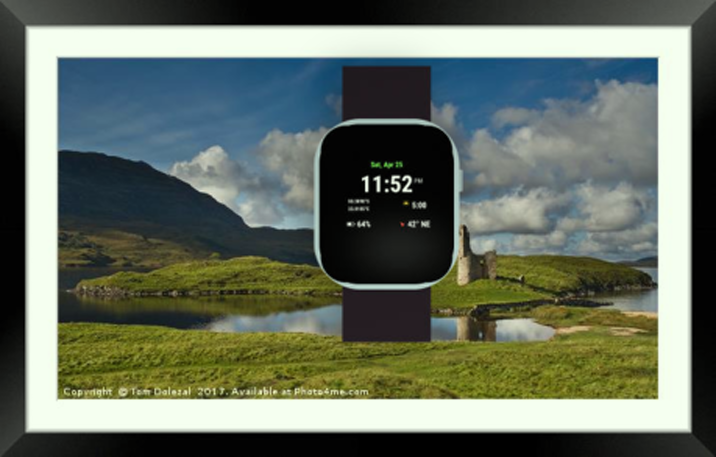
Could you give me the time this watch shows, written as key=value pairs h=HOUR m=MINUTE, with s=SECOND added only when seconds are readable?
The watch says h=11 m=52
